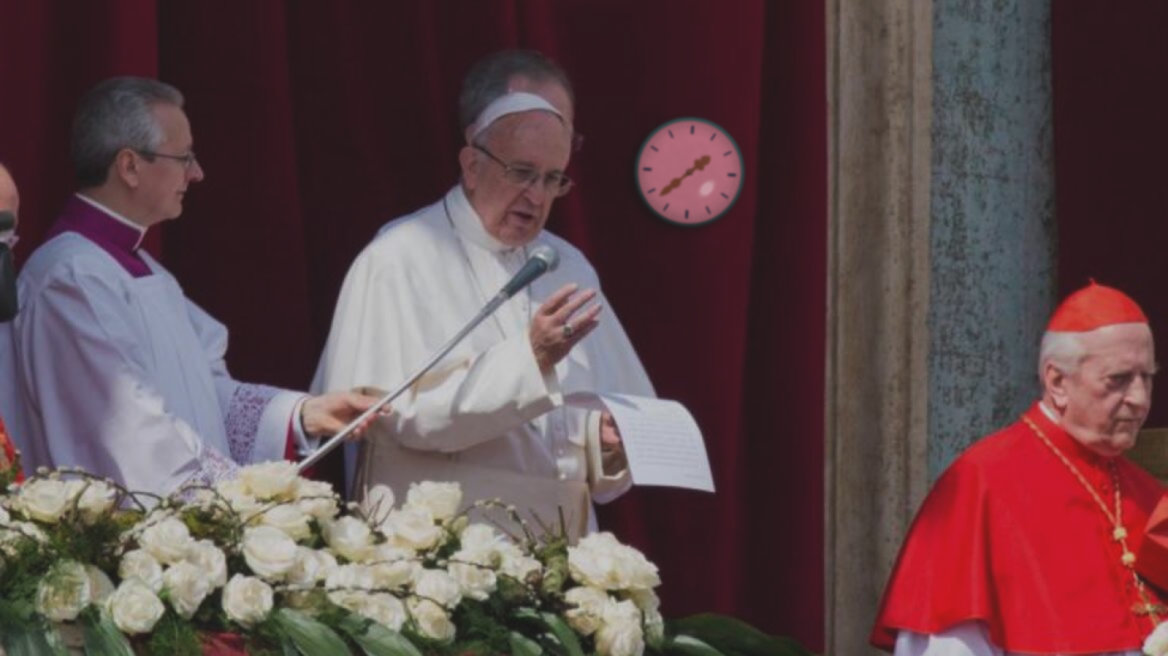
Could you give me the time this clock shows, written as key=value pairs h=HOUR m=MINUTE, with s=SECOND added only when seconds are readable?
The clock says h=1 m=38
